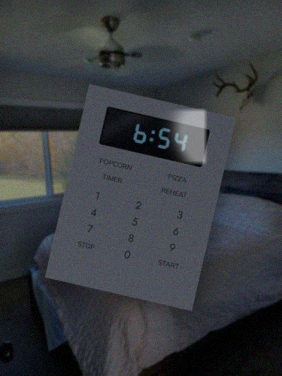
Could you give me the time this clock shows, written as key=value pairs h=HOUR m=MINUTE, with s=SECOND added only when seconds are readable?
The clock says h=6 m=54
